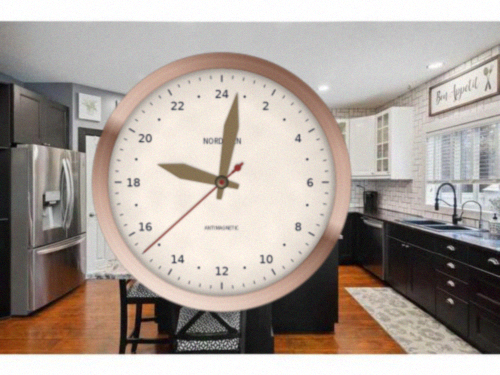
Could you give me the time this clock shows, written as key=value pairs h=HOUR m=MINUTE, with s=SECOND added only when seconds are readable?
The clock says h=19 m=1 s=38
